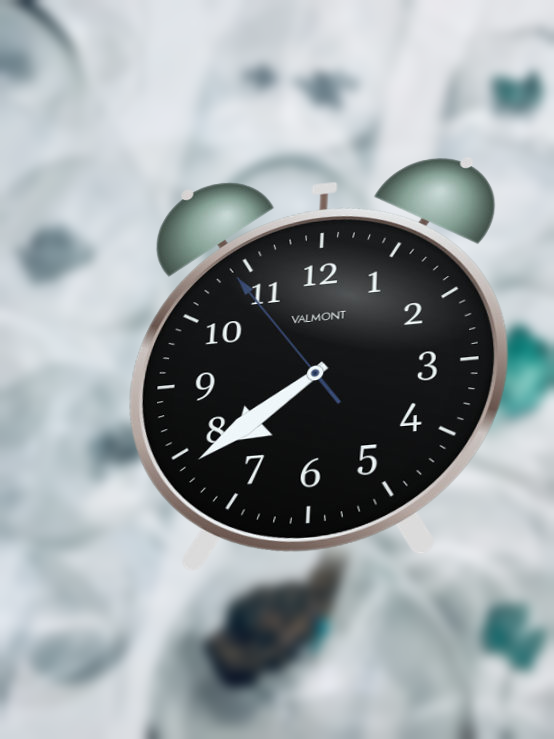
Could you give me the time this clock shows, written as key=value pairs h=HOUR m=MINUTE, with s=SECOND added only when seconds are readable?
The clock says h=7 m=38 s=54
